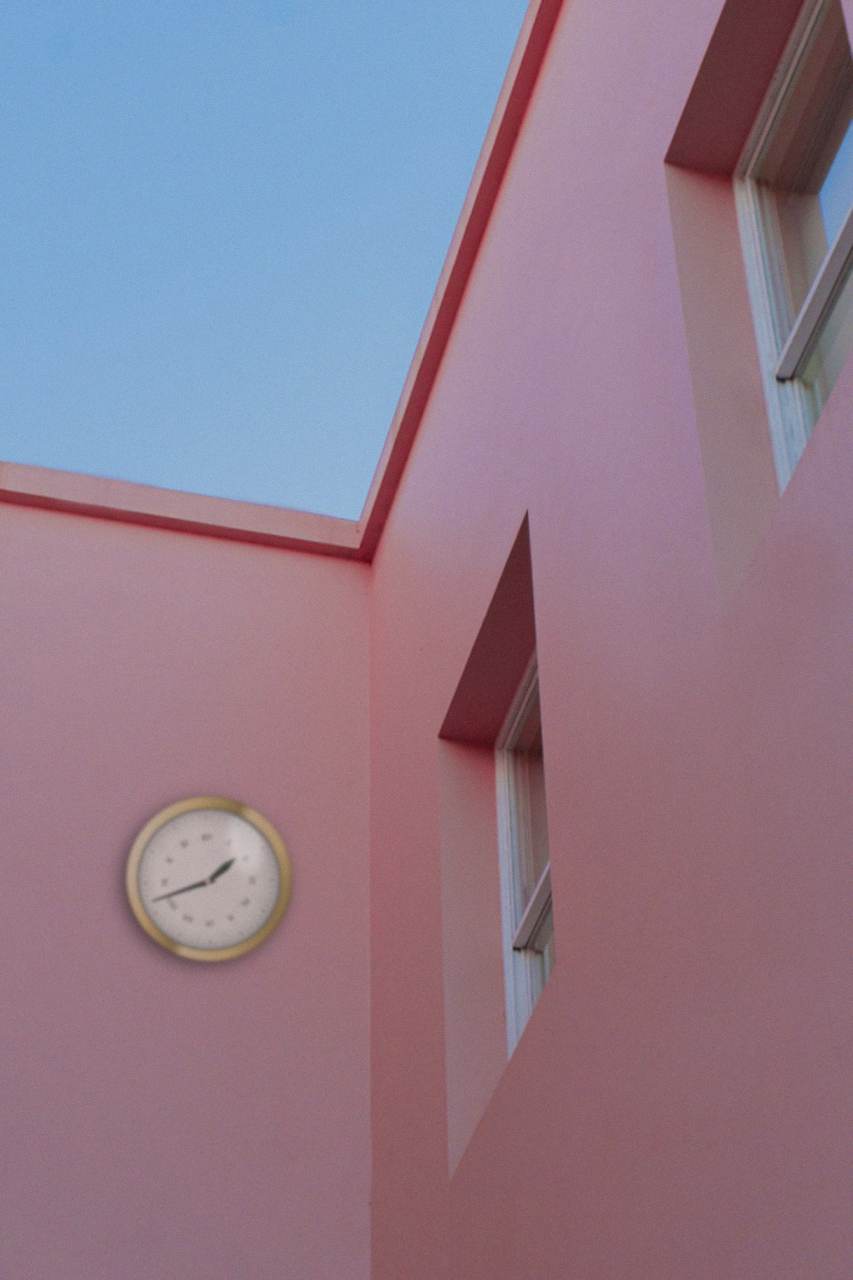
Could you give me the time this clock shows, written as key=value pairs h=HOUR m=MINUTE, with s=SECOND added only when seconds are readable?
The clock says h=1 m=42
